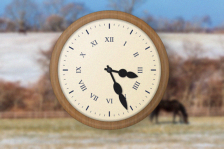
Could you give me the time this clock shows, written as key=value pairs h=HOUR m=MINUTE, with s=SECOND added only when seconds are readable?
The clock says h=3 m=26
